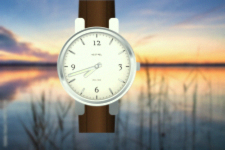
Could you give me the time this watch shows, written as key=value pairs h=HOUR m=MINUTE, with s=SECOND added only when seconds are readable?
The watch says h=7 m=42
